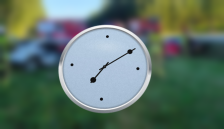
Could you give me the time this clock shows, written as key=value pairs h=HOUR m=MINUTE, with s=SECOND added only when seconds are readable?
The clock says h=7 m=9
